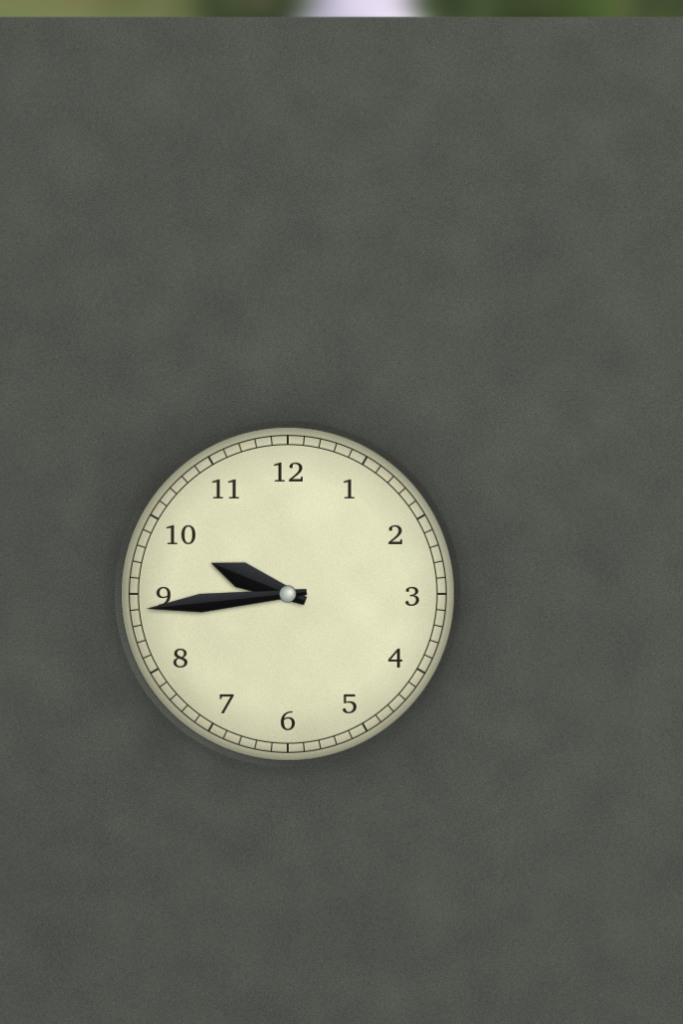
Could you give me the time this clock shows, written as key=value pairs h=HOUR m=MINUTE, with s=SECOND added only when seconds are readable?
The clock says h=9 m=44
